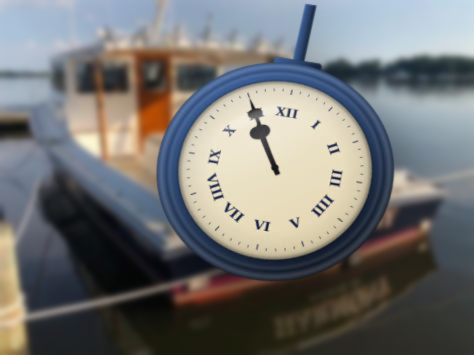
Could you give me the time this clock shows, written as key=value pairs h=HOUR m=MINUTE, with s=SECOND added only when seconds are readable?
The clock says h=10 m=55
